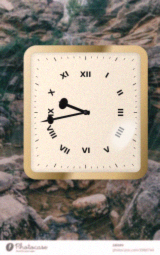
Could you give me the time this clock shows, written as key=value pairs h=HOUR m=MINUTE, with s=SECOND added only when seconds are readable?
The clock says h=9 m=43
